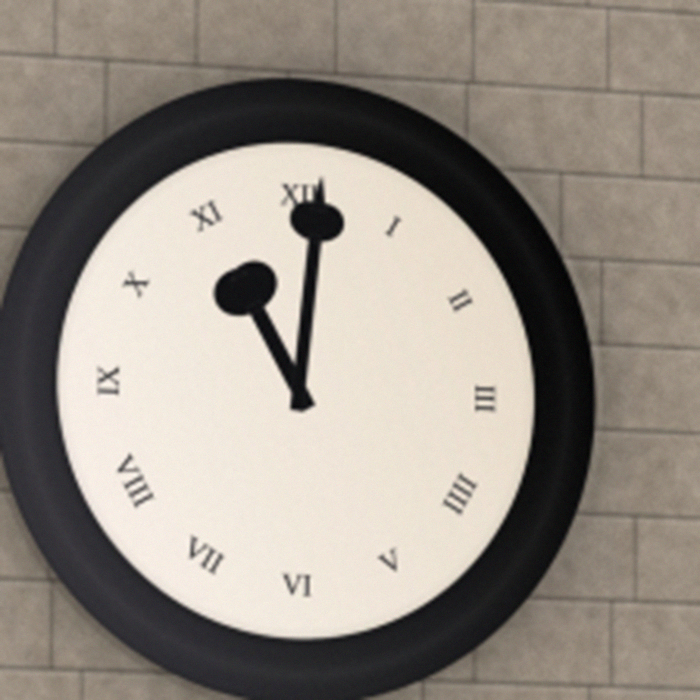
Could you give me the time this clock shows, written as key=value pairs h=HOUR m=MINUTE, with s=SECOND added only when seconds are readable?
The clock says h=11 m=1
